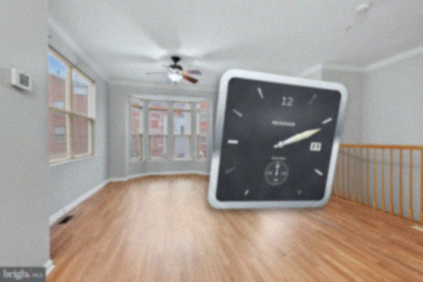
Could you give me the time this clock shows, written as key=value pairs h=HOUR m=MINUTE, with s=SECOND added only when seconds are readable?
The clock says h=2 m=11
